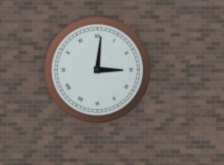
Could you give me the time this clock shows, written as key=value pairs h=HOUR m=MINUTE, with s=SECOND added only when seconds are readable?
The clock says h=3 m=1
